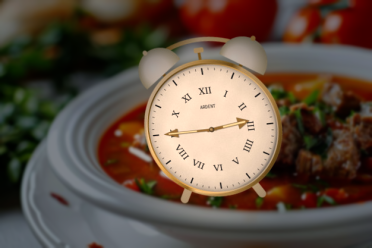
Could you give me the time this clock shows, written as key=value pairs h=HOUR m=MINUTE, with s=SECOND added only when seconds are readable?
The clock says h=2 m=45
